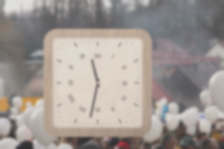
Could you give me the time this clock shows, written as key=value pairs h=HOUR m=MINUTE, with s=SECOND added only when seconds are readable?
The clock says h=11 m=32
